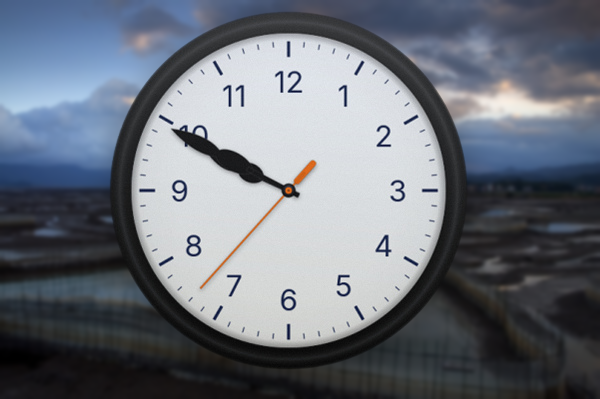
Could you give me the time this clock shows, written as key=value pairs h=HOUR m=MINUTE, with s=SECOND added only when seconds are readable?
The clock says h=9 m=49 s=37
